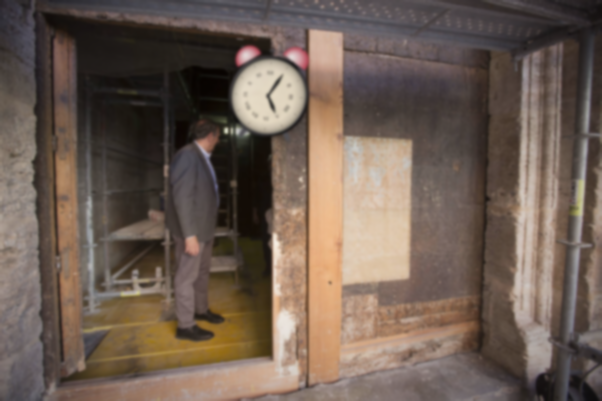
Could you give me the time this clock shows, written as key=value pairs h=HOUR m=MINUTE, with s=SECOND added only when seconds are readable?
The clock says h=5 m=5
